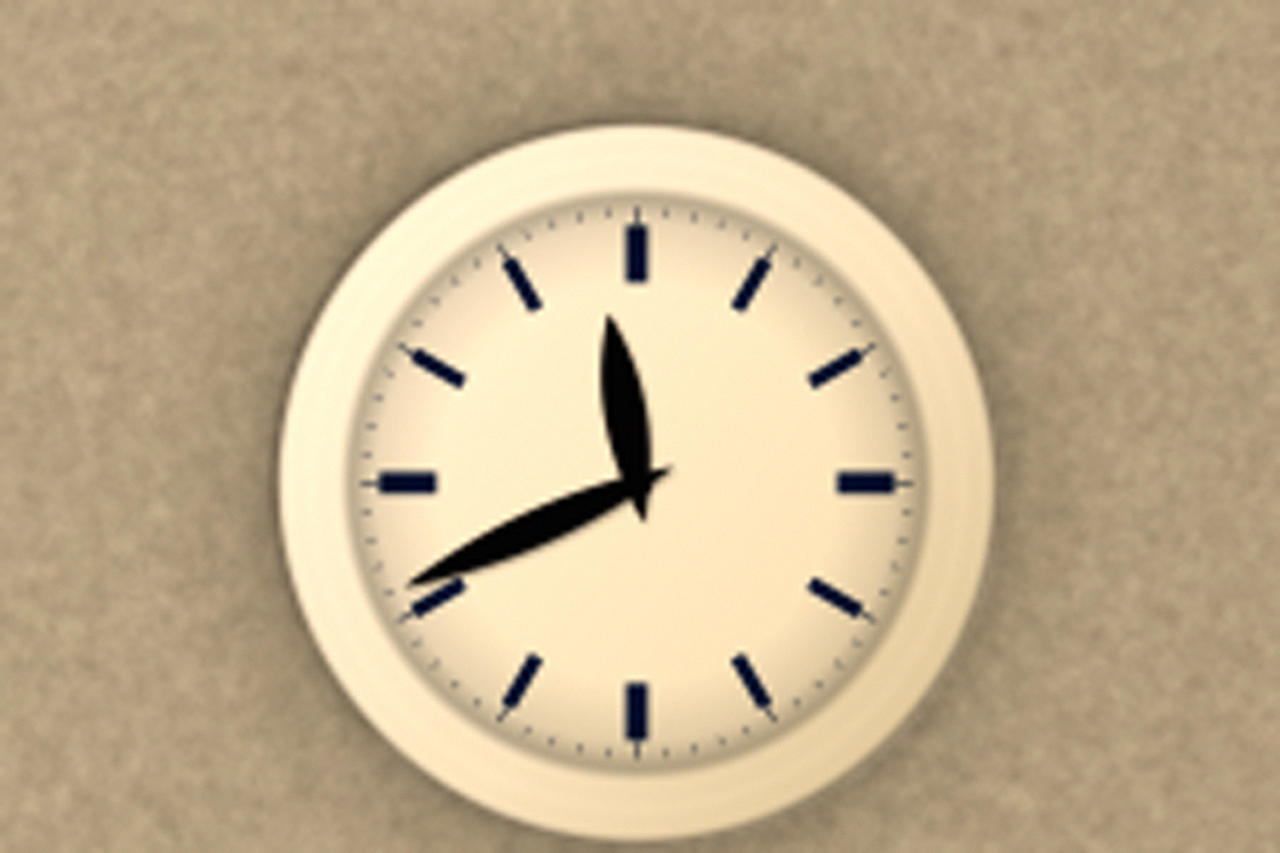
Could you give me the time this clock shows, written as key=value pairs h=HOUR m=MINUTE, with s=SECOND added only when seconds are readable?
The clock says h=11 m=41
